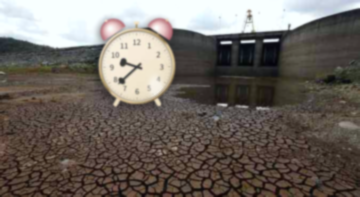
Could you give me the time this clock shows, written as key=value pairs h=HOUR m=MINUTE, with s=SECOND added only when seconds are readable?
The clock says h=9 m=38
